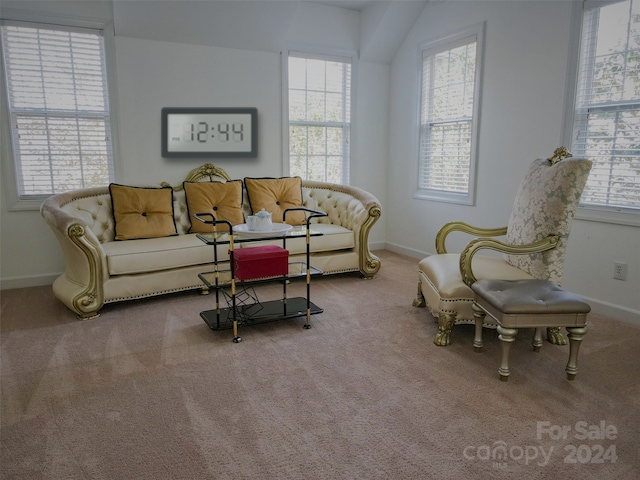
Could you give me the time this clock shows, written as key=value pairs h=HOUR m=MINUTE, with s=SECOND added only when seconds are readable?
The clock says h=12 m=44
